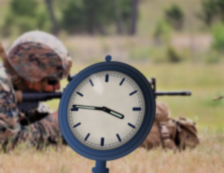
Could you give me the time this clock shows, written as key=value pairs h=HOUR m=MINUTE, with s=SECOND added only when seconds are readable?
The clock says h=3 m=46
